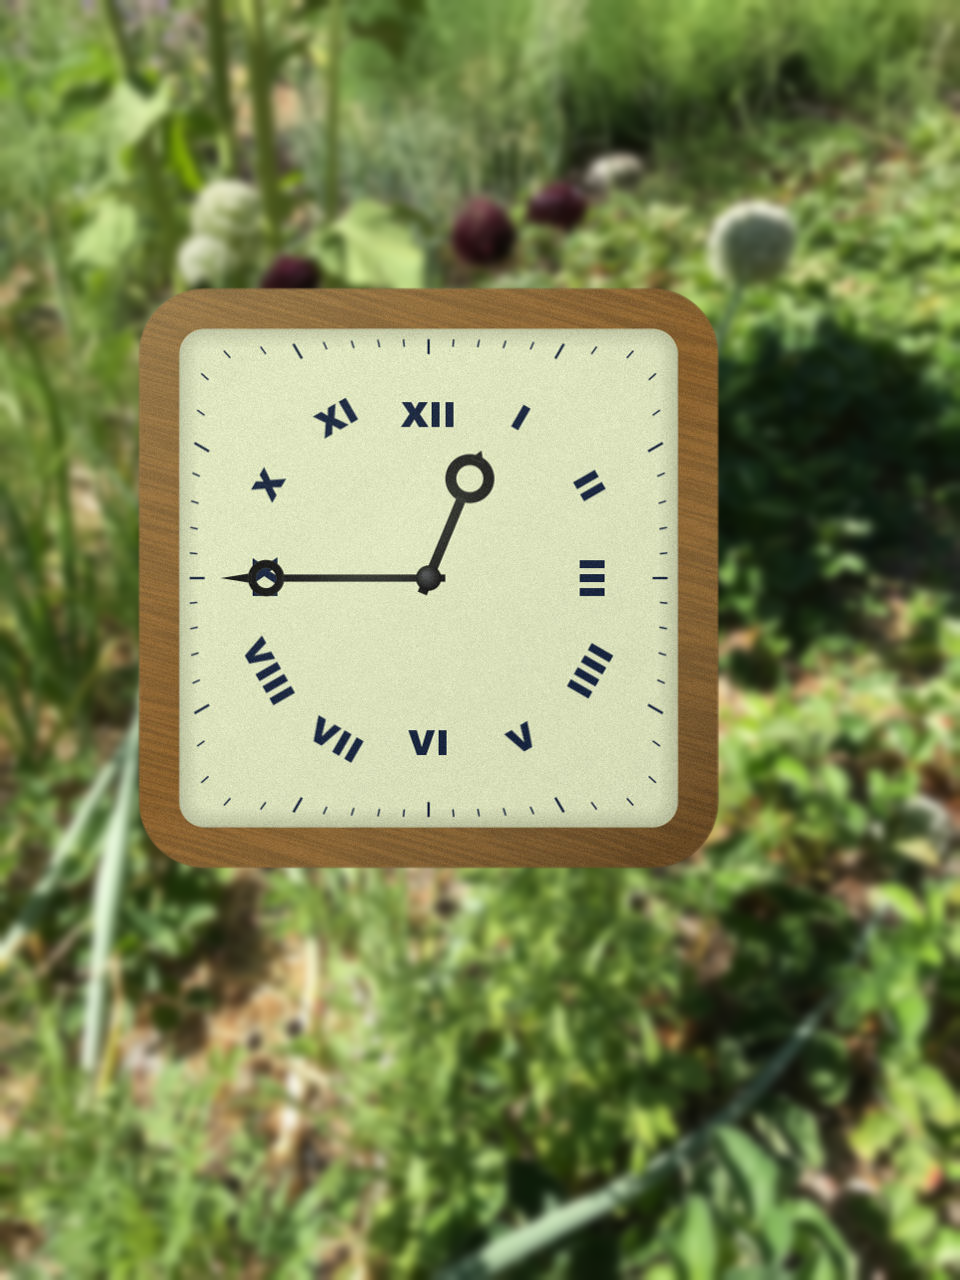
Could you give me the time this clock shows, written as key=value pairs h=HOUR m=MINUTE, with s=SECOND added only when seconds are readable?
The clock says h=12 m=45
